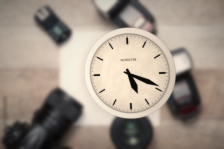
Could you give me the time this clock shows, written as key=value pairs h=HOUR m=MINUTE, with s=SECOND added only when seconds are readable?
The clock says h=5 m=19
